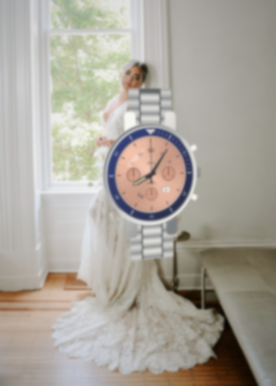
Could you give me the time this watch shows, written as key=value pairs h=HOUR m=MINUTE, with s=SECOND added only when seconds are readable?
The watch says h=8 m=6
